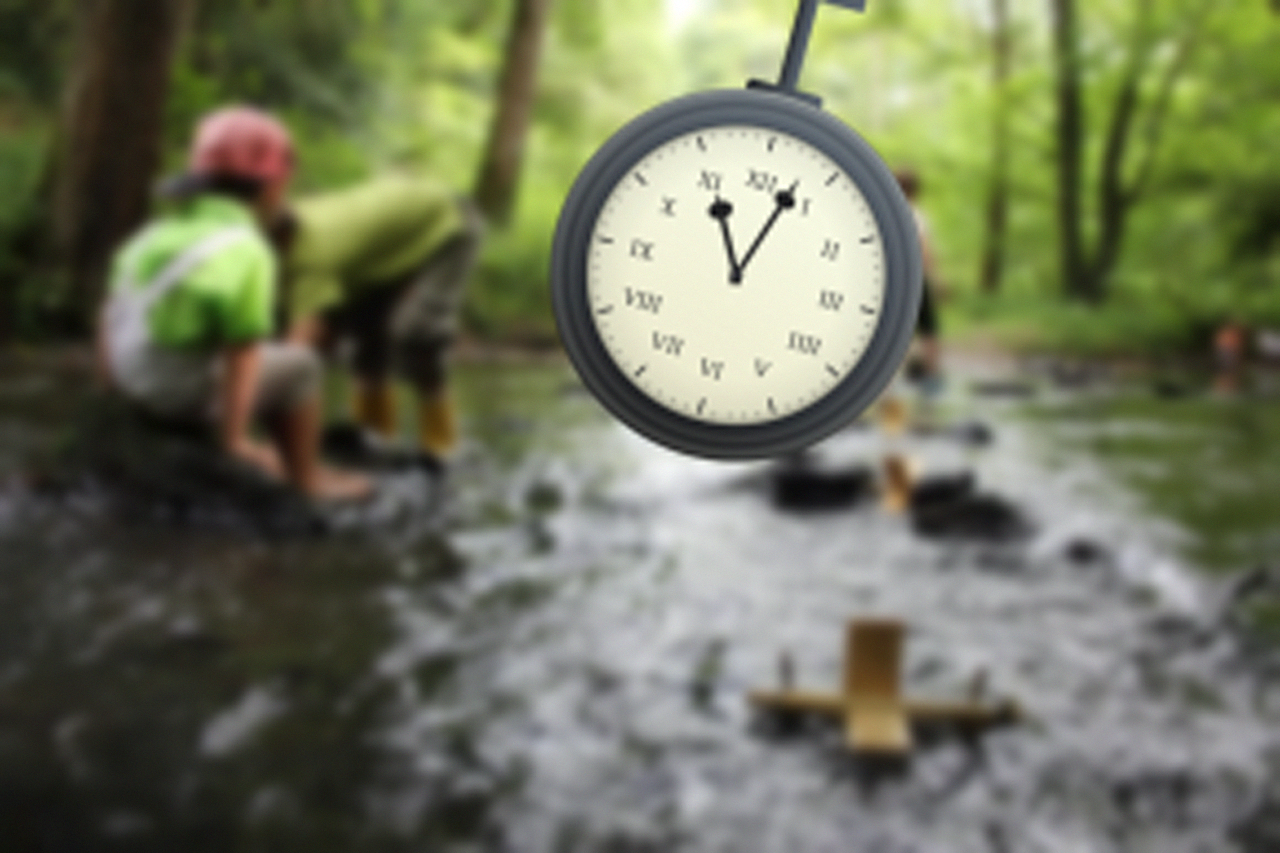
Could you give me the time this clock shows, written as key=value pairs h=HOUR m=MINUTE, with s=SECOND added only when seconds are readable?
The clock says h=11 m=3
